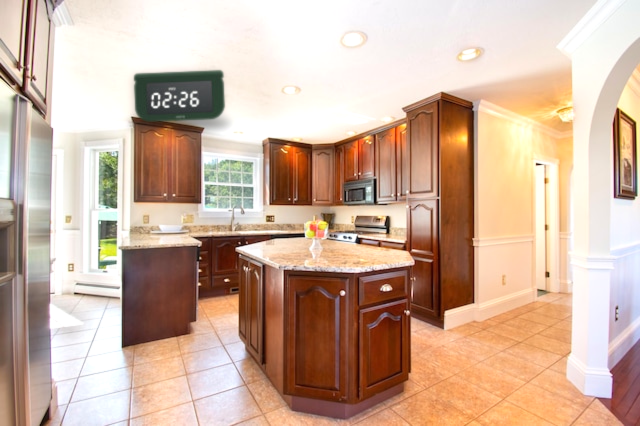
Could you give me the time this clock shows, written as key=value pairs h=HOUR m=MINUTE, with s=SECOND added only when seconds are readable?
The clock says h=2 m=26
